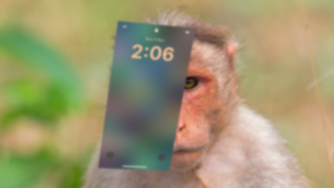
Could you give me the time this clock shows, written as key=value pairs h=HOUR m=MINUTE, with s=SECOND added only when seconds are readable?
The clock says h=2 m=6
